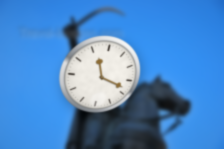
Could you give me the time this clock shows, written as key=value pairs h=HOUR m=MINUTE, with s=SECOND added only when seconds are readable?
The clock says h=11 m=18
